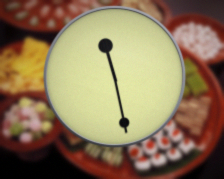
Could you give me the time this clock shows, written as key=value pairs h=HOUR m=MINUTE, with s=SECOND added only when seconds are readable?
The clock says h=11 m=28
